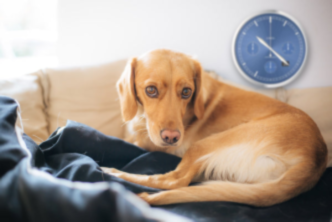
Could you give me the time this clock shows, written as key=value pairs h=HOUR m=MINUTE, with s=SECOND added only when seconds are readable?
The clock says h=10 m=22
